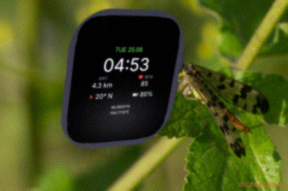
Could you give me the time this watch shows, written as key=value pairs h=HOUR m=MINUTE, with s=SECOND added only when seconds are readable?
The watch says h=4 m=53
